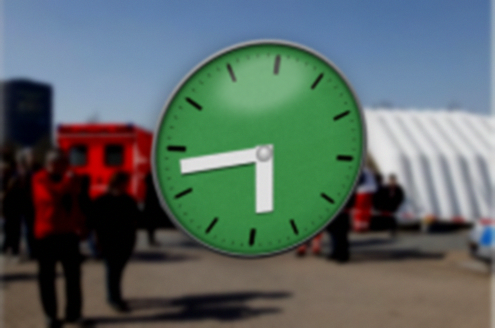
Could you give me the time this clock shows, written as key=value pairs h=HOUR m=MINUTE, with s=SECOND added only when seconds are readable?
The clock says h=5 m=43
